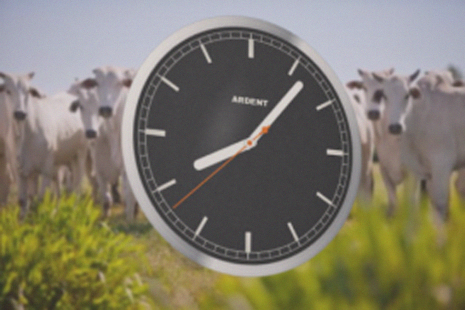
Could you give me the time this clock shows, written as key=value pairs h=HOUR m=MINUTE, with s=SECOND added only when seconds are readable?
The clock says h=8 m=6 s=38
